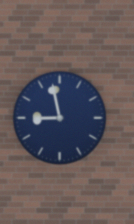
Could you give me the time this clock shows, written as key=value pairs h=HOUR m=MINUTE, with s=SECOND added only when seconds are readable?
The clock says h=8 m=58
